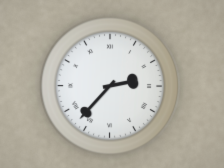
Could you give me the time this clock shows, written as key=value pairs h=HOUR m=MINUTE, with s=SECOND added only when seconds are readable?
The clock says h=2 m=37
